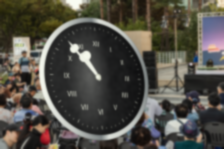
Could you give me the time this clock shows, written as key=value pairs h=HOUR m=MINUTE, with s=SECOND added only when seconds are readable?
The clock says h=10 m=53
